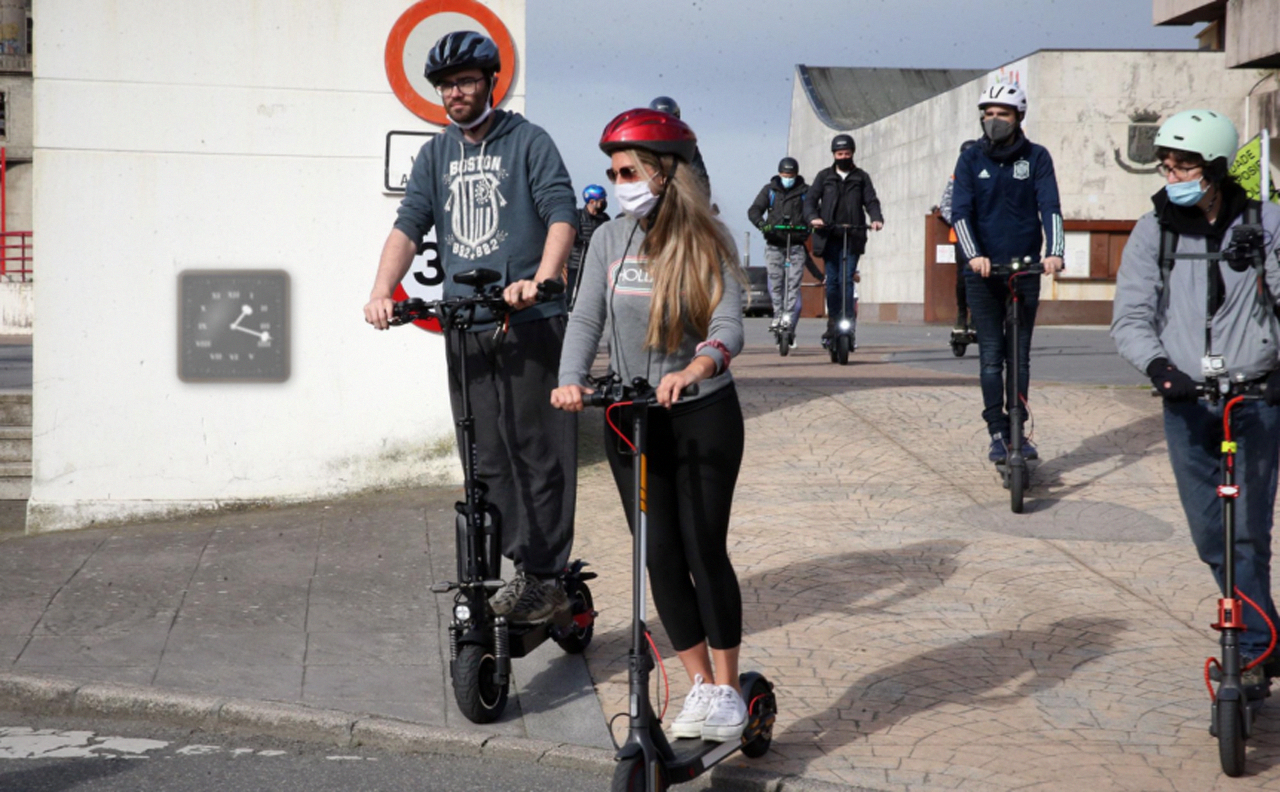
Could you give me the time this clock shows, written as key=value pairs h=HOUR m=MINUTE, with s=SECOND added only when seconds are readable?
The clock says h=1 m=18
